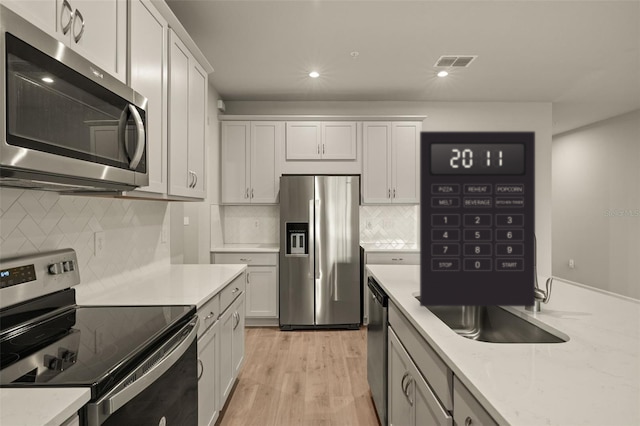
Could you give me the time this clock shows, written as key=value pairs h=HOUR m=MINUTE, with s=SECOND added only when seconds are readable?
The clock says h=20 m=11
